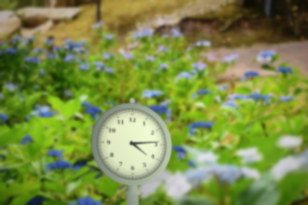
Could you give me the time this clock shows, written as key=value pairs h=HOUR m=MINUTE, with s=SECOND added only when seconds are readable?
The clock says h=4 m=14
